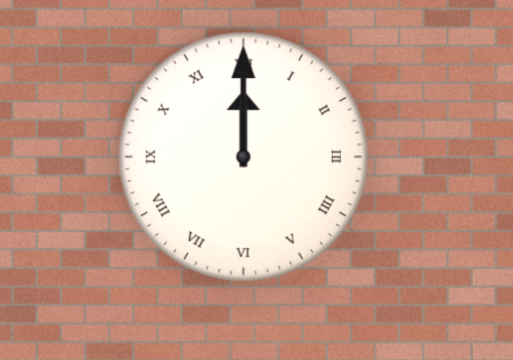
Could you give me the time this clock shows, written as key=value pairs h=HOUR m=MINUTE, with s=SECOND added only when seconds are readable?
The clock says h=12 m=0
